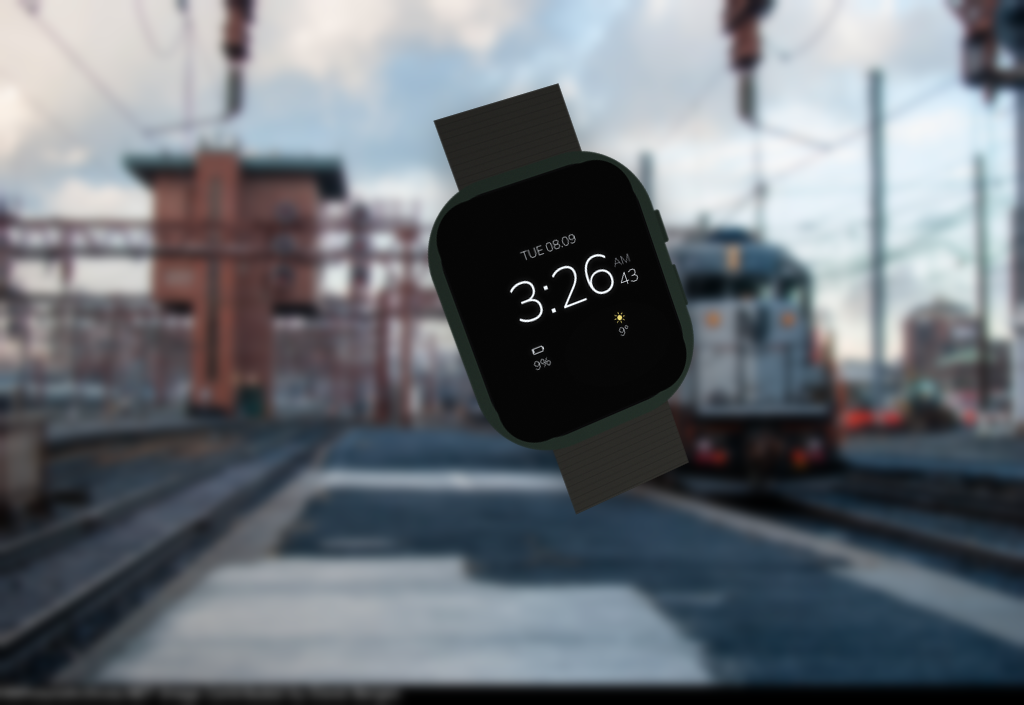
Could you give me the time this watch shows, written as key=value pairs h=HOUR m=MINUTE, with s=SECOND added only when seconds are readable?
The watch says h=3 m=26 s=43
